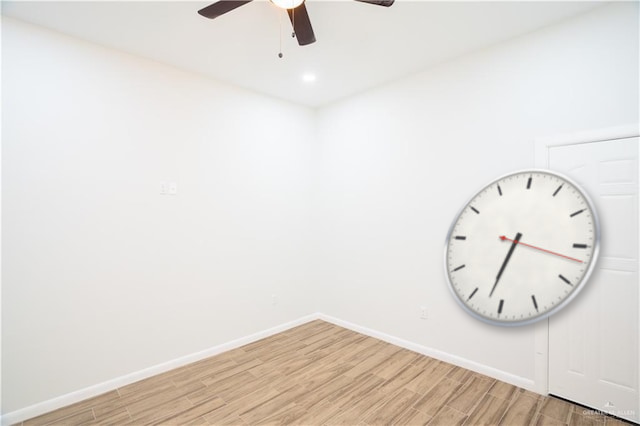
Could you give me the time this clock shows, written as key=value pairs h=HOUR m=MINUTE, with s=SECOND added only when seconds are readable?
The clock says h=6 m=32 s=17
